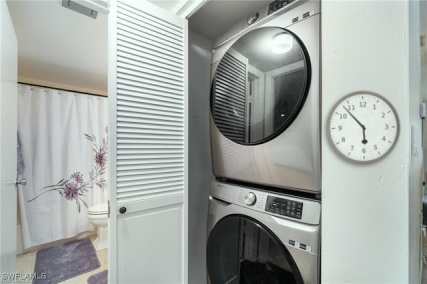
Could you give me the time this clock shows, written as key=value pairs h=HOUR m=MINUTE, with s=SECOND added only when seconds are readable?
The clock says h=5 m=53
